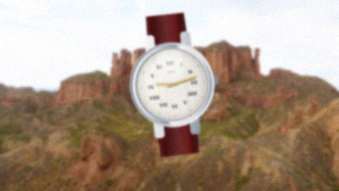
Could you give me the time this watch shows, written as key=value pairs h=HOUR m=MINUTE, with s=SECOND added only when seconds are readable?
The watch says h=9 m=13
